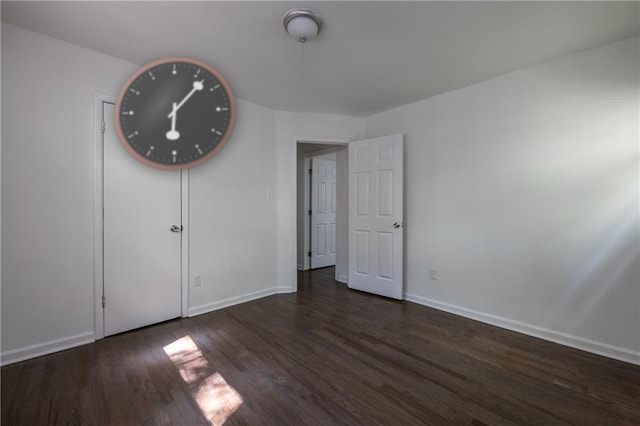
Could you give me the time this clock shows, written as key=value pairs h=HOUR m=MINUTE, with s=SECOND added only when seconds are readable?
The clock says h=6 m=7
